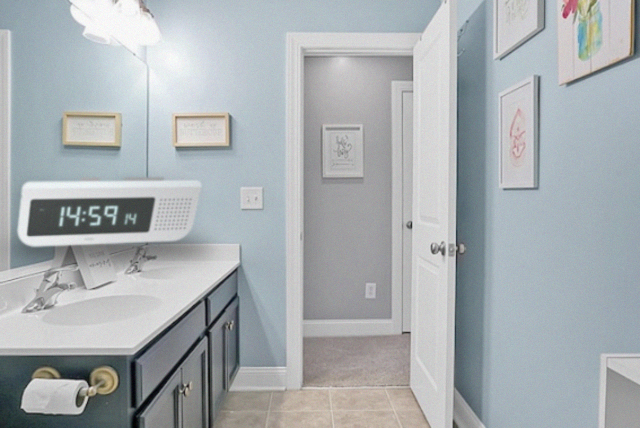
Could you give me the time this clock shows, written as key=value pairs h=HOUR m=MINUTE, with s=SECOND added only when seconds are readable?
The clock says h=14 m=59 s=14
